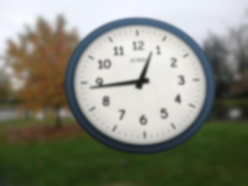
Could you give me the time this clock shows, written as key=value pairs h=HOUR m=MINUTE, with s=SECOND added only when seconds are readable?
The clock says h=12 m=44
